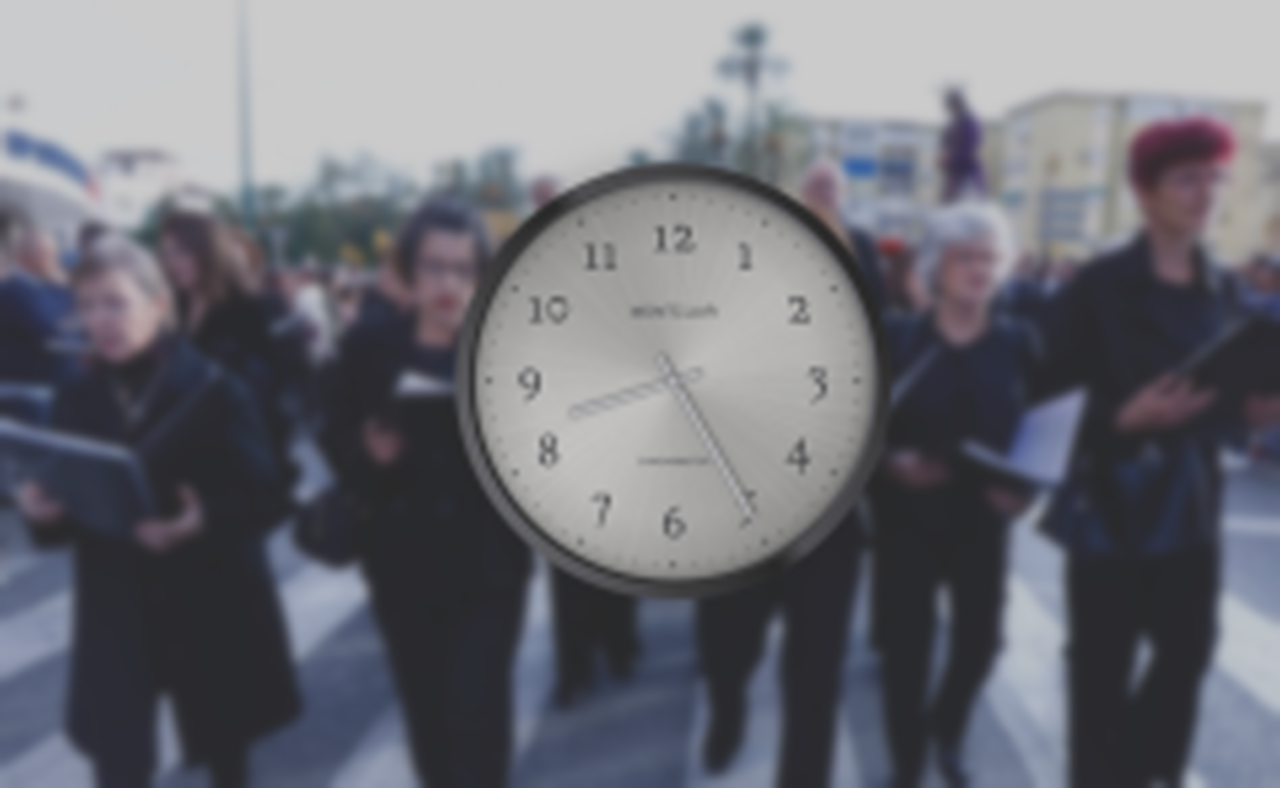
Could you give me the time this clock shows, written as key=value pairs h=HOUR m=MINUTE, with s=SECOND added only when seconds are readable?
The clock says h=8 m=25
